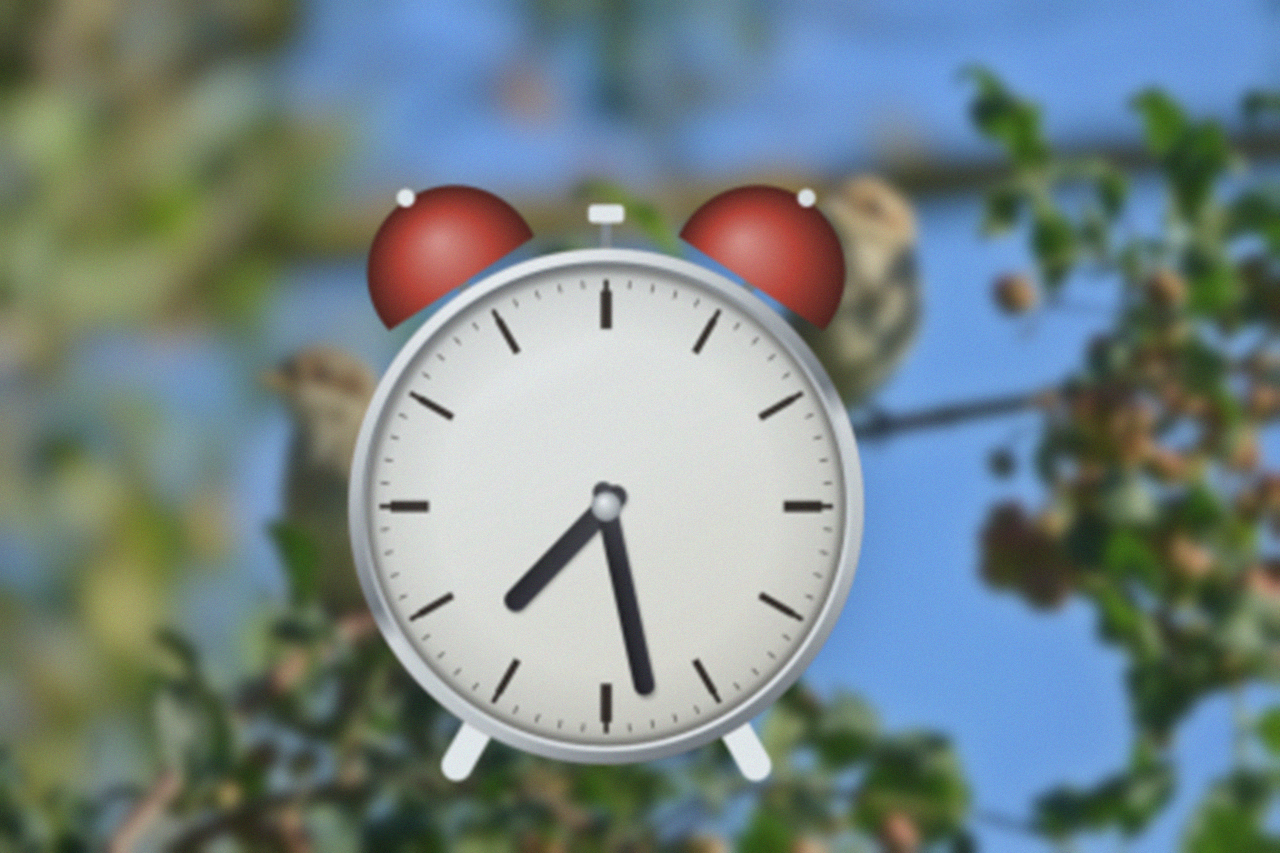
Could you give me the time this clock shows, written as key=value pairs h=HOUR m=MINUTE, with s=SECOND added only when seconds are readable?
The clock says h=7 m=28
